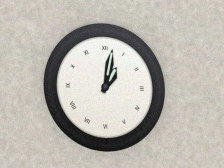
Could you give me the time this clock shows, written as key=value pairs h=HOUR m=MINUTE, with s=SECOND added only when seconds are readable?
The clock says h=1 m=2
